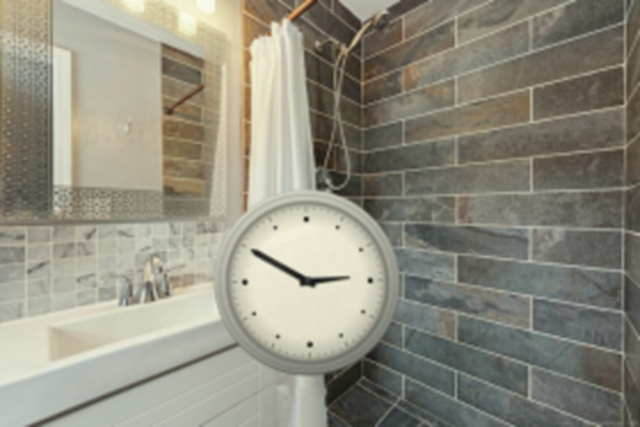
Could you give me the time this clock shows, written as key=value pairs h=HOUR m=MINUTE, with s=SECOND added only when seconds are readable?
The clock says h=2 m=50
